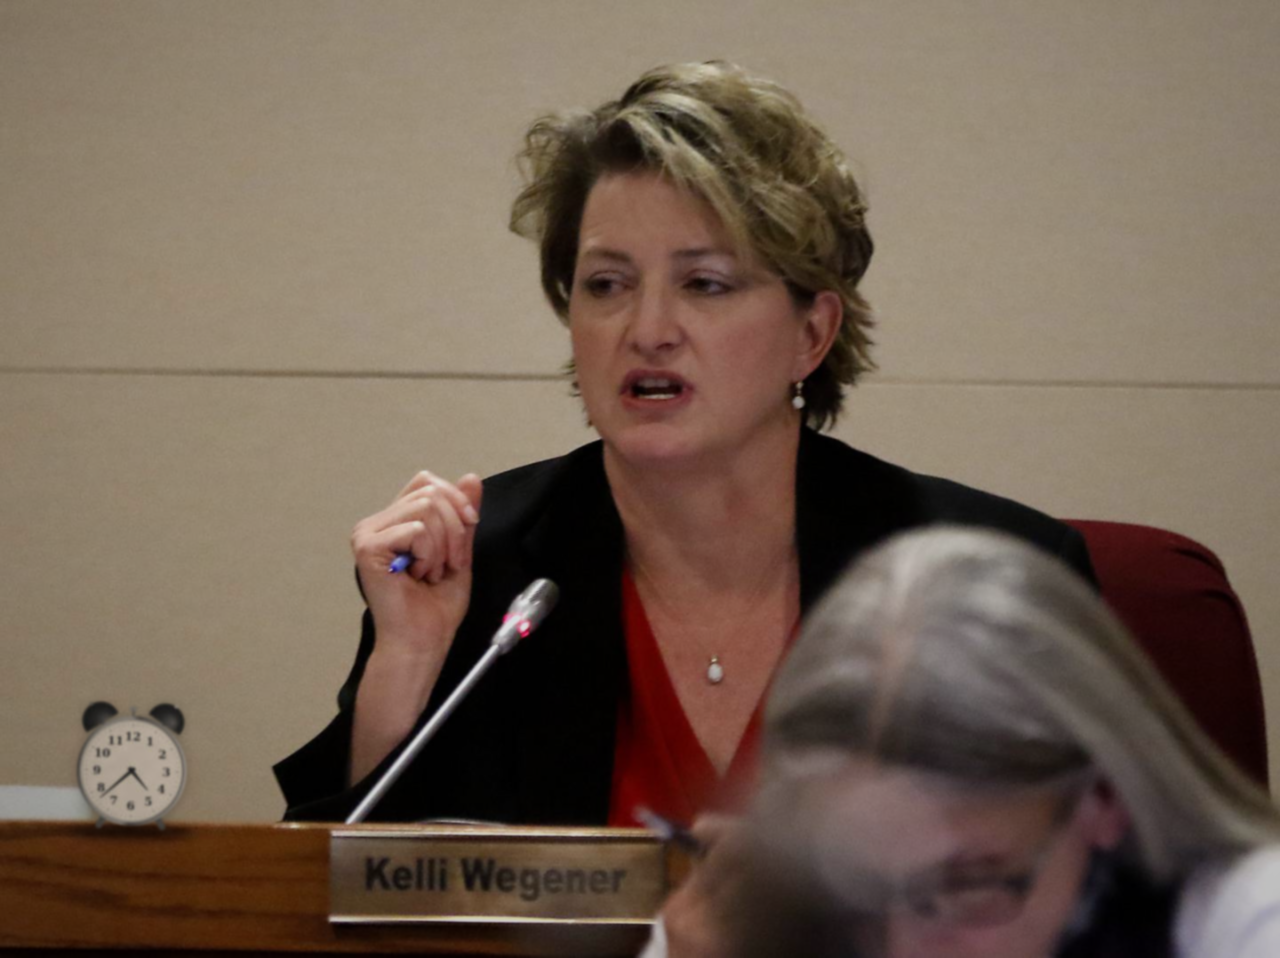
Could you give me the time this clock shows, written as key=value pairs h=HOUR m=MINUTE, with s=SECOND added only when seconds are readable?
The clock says h=4 m=38
